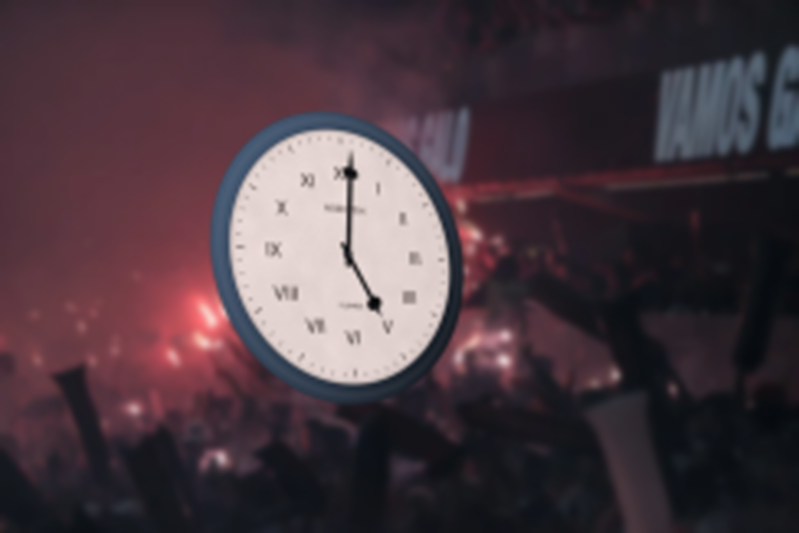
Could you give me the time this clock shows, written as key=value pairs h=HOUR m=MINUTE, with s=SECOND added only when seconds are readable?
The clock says h=5 m=1
